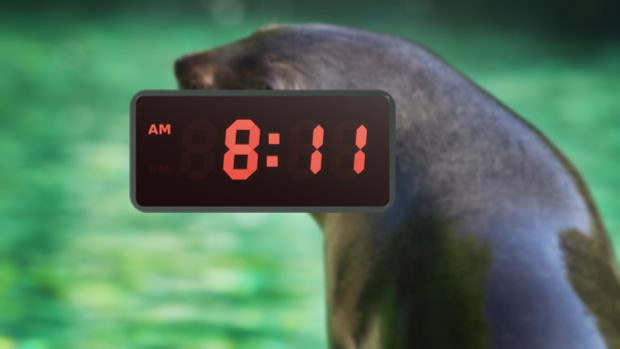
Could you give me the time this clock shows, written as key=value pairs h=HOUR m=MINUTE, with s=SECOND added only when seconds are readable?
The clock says h=8 m=11
